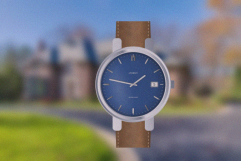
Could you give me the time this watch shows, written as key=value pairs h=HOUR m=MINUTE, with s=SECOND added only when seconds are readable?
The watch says h=1 m=47
